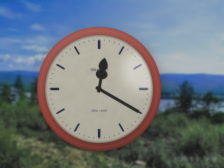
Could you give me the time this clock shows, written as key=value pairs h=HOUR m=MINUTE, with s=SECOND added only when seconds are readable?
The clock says h=12 m=20
